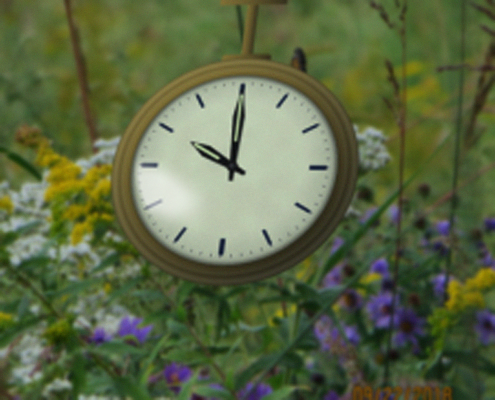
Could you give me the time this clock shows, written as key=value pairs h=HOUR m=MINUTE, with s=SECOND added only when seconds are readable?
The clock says h=10 m=0
